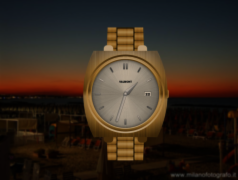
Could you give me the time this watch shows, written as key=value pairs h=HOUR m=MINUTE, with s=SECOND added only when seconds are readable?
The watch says h=1 m=33
